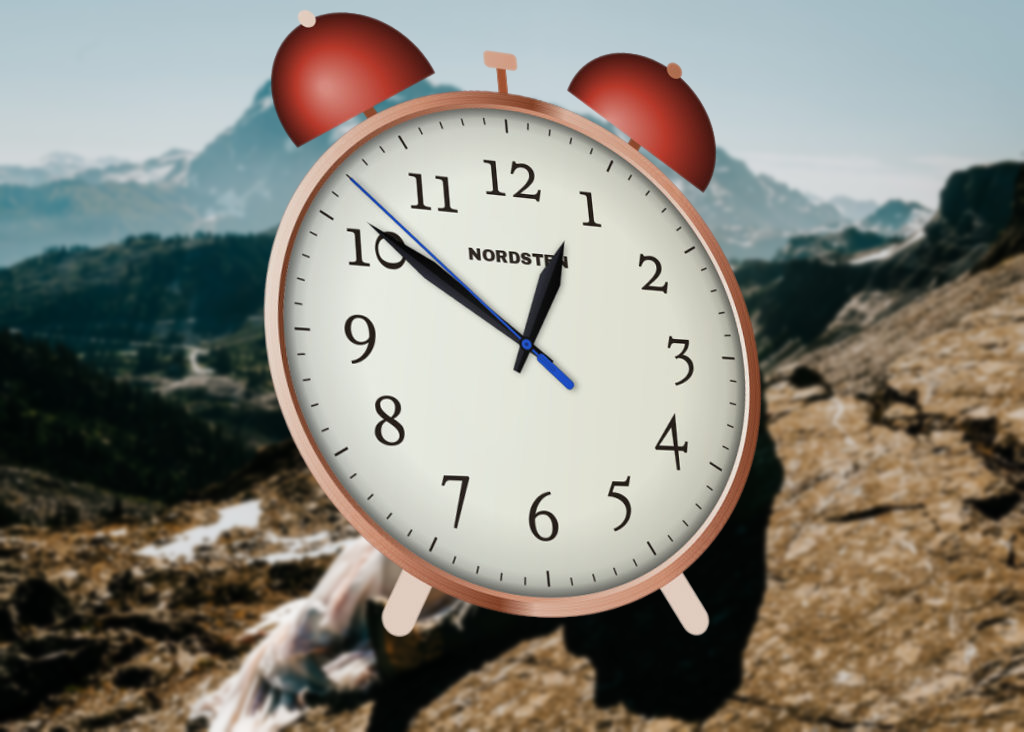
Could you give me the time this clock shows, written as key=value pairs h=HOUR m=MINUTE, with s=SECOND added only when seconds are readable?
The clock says h=12 m=50 s=52
